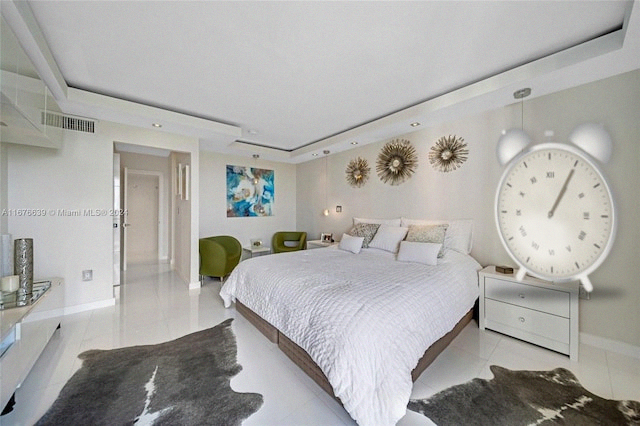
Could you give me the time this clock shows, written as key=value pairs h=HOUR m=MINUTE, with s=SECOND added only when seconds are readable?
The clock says h=1 m=5
